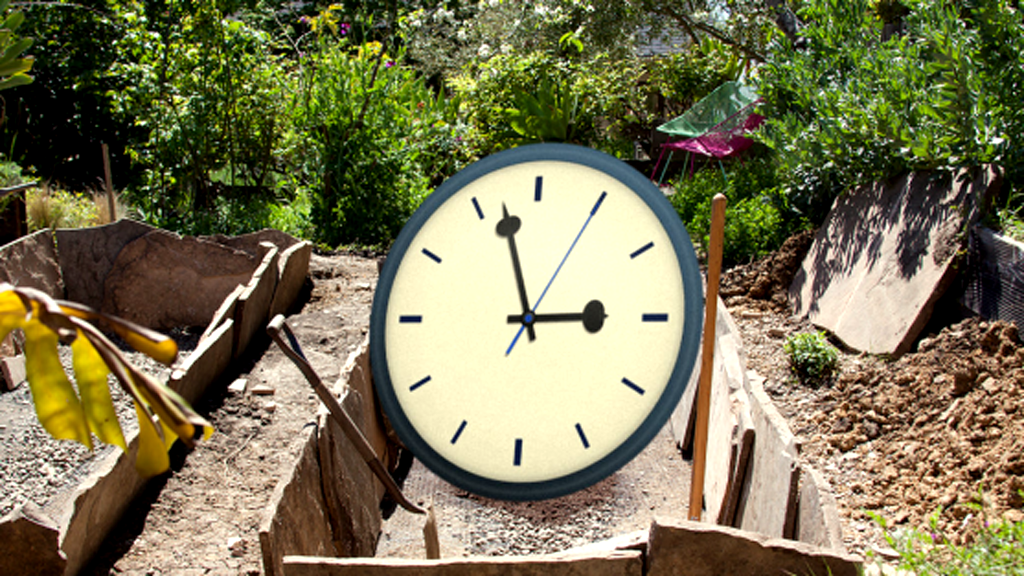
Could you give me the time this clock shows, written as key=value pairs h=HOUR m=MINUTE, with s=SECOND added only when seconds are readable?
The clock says h=2 m=57 s=5
